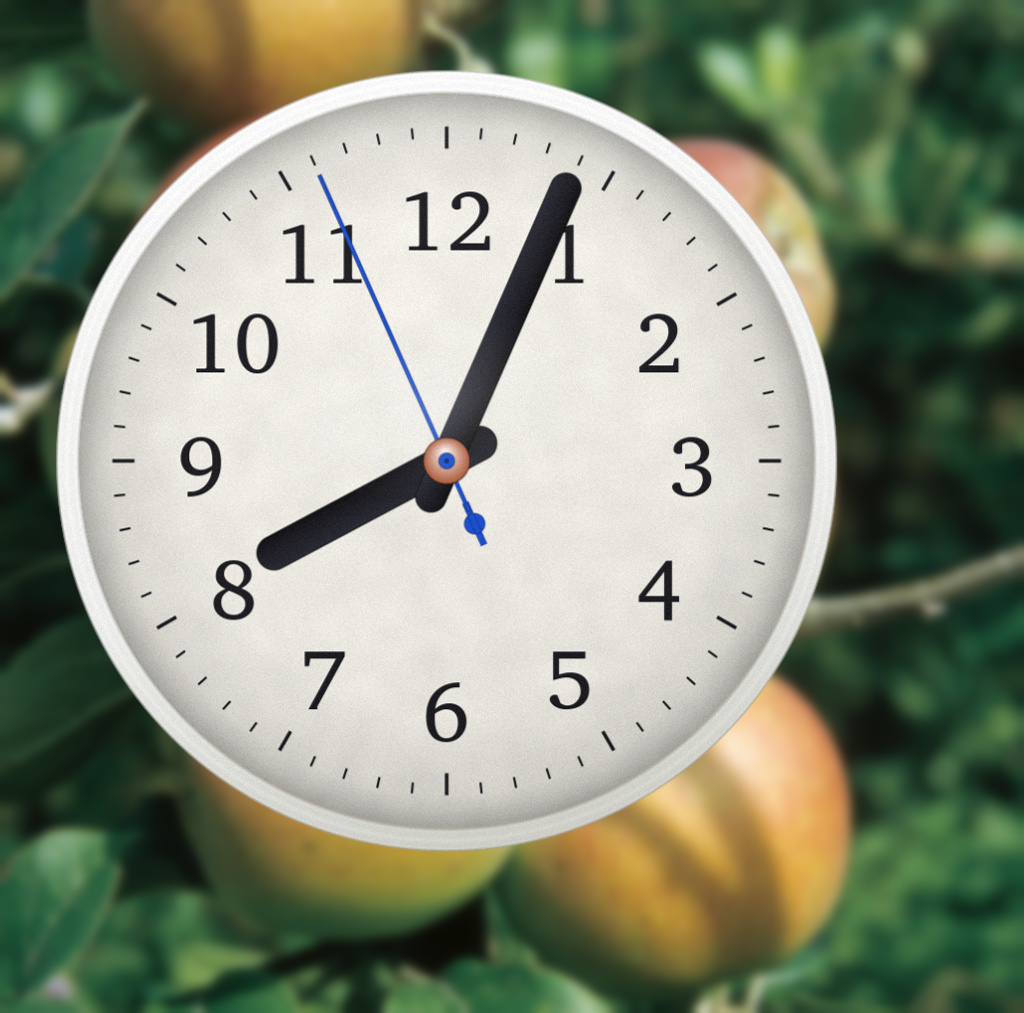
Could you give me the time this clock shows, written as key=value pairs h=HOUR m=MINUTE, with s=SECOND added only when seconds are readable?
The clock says h=8 m=3 s=56
